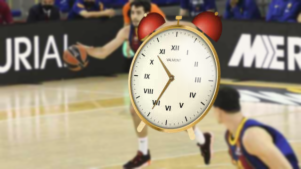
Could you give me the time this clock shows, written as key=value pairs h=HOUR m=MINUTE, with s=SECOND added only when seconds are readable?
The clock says h=10 m=35
